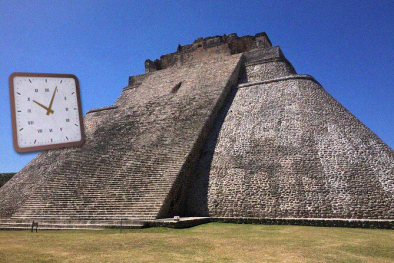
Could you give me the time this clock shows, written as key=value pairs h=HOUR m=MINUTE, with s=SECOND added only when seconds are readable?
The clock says h=10 m=4
